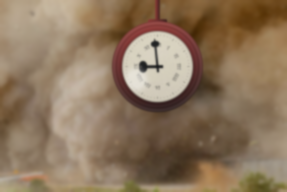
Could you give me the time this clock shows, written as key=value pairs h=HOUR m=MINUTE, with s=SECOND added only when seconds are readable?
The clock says h=8 m=59
